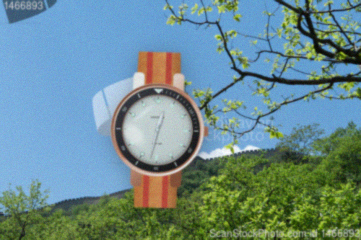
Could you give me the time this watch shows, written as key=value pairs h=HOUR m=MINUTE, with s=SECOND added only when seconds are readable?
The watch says h=12 m=32
